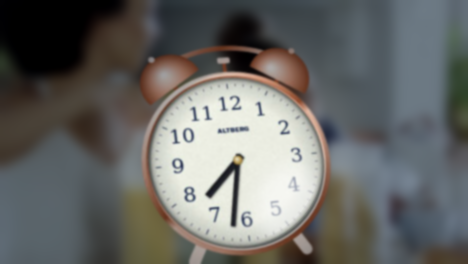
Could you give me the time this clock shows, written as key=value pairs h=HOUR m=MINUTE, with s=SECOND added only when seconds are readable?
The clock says h=7 m=32
